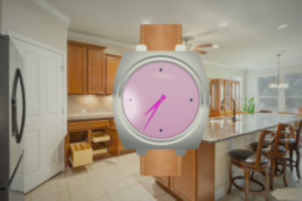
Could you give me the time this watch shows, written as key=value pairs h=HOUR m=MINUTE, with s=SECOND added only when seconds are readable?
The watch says h=7 m=35
